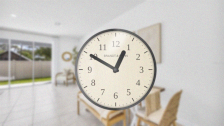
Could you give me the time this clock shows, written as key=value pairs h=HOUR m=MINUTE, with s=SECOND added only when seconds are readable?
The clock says h=12 m=50
